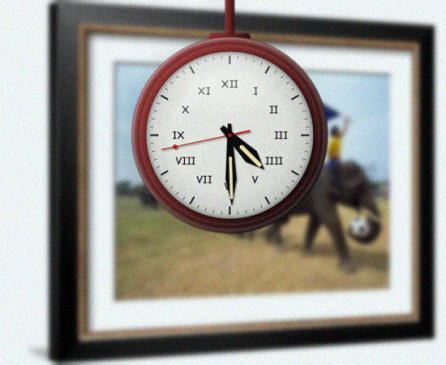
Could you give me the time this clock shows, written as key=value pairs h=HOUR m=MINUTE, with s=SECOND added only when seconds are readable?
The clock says h=4 m=29 s=43
